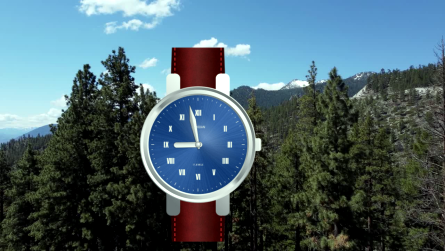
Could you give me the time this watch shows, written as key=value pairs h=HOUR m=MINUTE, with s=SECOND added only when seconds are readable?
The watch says h=8 m=58
